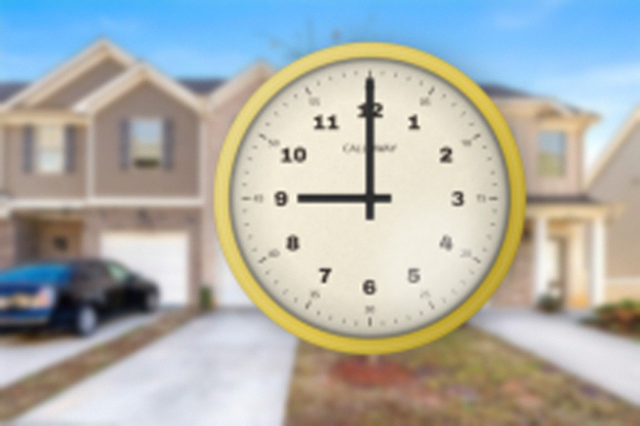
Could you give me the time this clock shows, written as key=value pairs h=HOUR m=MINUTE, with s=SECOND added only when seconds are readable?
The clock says h=9 m=0
